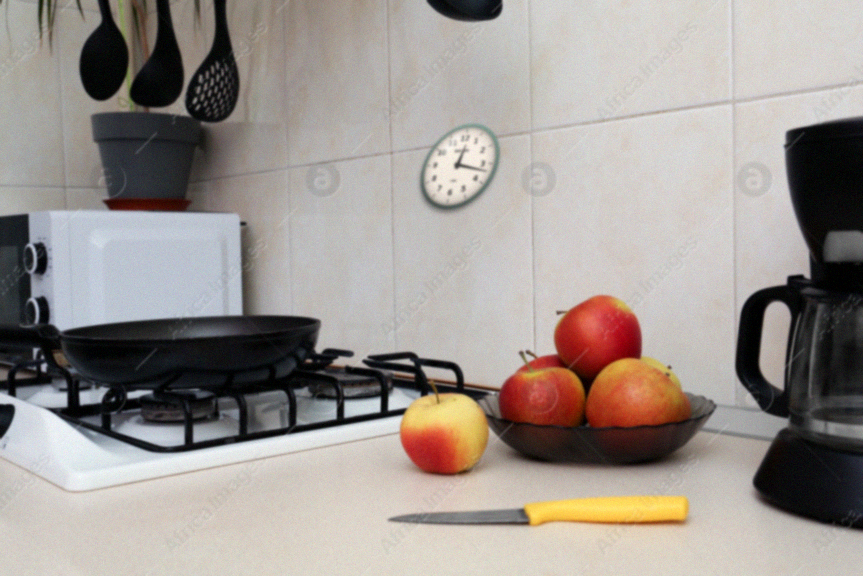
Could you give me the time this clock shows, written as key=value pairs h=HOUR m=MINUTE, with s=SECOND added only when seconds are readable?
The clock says h=12 m=17
